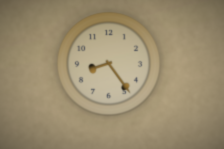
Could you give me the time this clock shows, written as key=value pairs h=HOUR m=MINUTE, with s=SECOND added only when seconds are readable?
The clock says h=8 m=24
